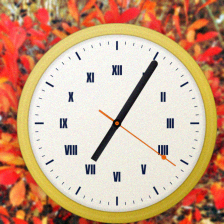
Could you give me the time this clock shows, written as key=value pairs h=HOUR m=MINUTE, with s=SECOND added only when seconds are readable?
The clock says h=7 m=5 s=21
